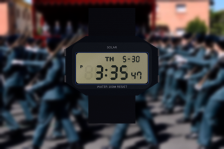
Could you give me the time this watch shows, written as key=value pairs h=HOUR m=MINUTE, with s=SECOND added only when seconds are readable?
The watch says h=3 m=35 s=47
